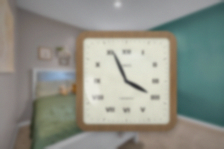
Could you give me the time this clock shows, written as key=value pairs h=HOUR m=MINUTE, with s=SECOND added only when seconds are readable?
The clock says h=3 m=56
